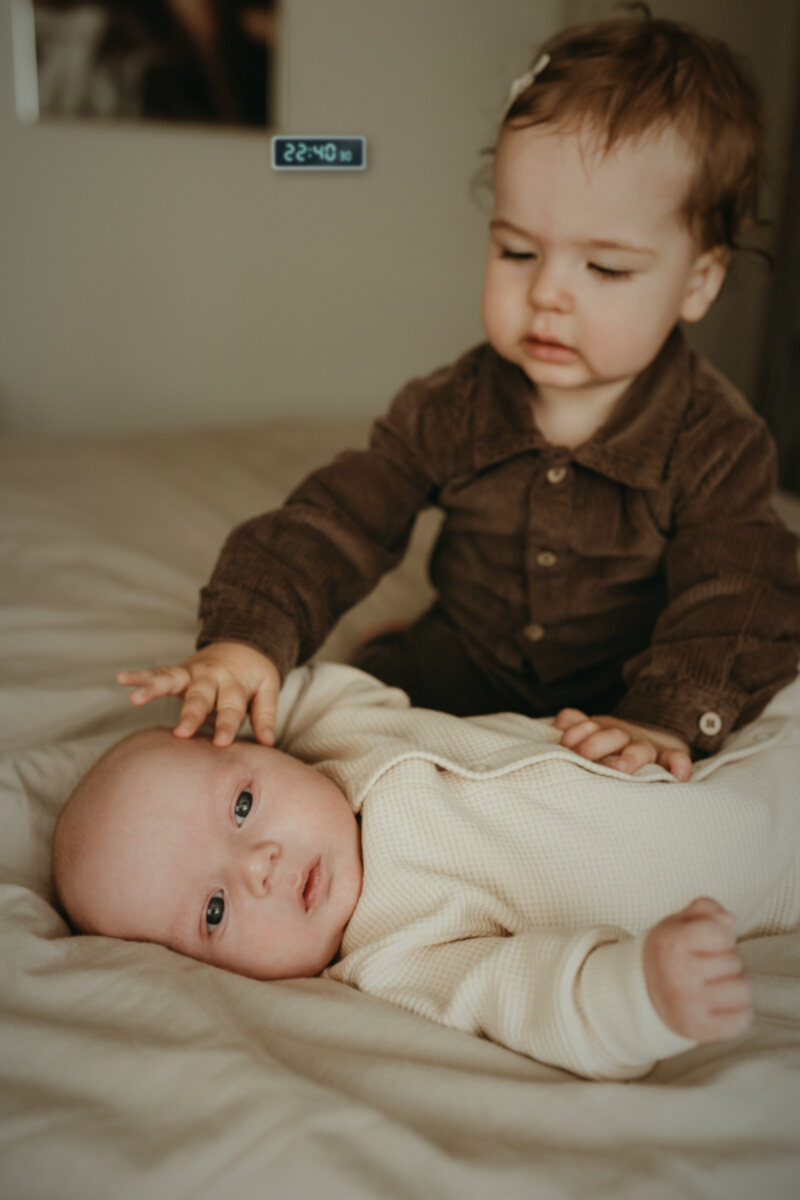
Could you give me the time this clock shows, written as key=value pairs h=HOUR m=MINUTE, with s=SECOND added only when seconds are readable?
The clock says h=22 m=40
